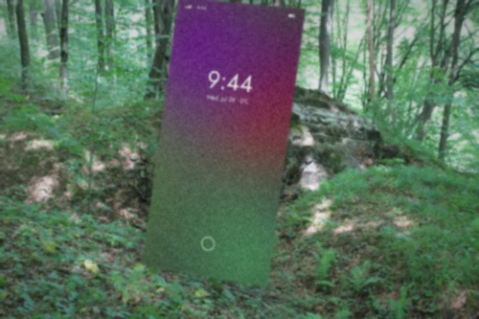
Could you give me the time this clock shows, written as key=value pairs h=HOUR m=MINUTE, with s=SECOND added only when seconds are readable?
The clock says h=9 m=44
